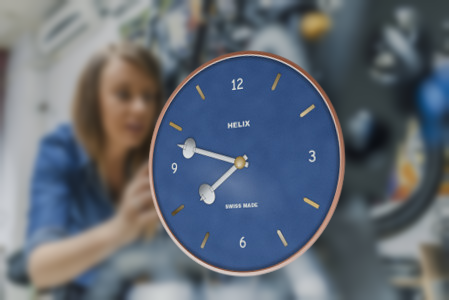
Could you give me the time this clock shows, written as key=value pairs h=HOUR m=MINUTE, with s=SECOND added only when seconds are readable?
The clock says h=7 m=48
